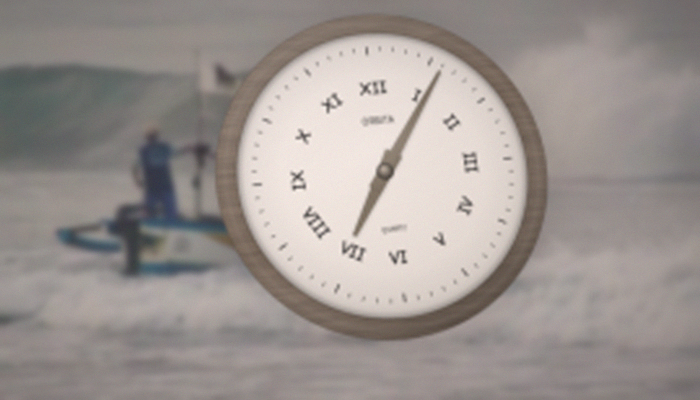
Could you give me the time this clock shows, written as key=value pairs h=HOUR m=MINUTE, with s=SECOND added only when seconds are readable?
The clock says h=7 m=6
